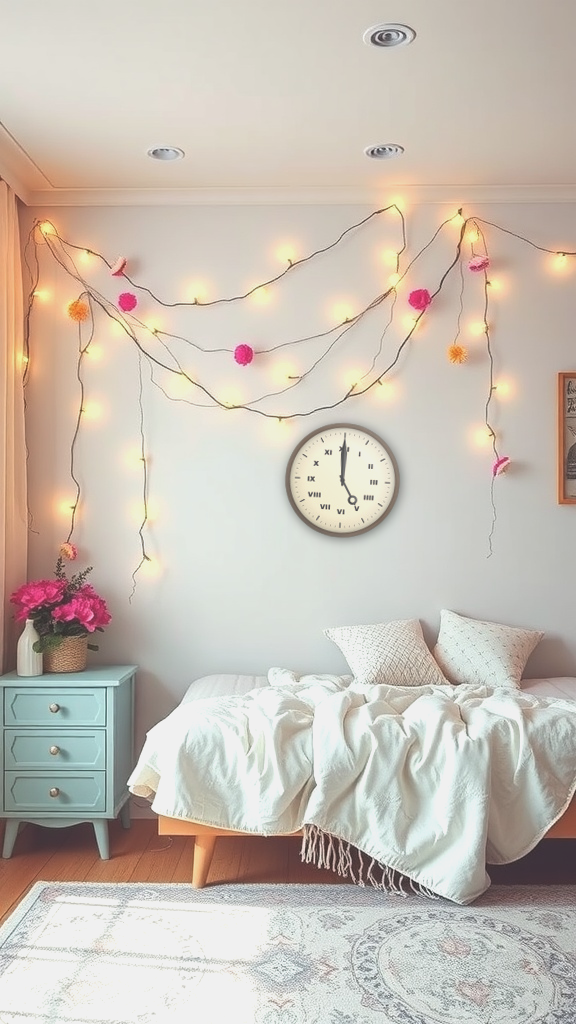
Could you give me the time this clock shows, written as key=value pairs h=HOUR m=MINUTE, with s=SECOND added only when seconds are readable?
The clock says h=5 m=0
